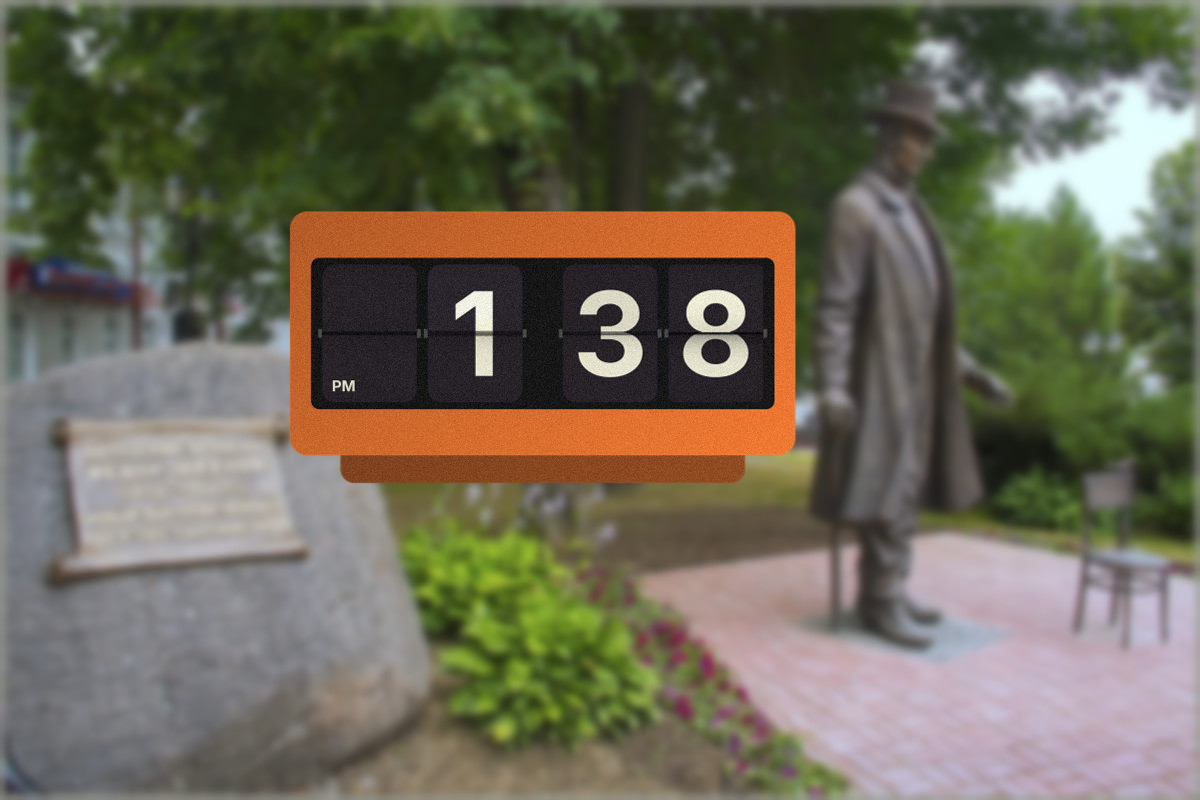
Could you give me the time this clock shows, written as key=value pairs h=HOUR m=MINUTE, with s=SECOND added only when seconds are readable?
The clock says h=1 m=38
